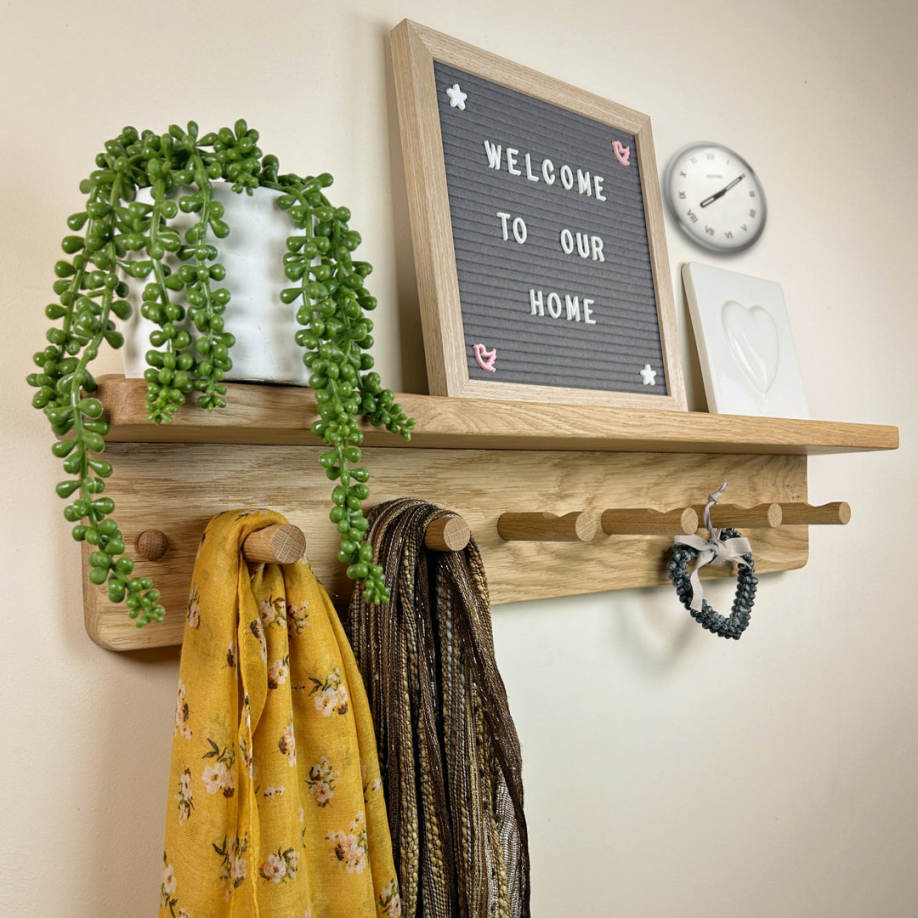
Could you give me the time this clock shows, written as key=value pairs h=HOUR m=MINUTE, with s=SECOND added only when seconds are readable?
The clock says h=8 m=10
